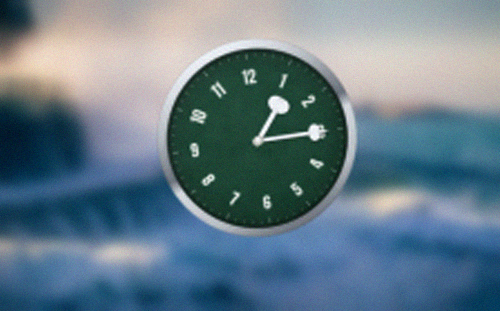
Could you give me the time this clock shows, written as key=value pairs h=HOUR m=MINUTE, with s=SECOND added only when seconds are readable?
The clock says h=1 m=15
